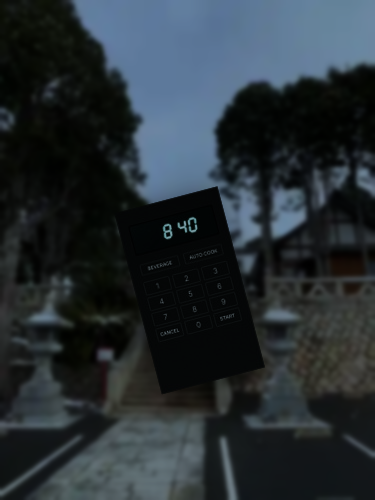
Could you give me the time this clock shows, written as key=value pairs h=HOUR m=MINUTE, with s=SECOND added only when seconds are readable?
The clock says h=8 m=40
